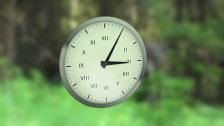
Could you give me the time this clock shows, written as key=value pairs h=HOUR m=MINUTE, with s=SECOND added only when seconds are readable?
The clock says h=3 m=5
